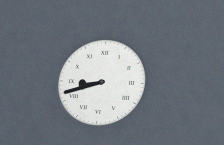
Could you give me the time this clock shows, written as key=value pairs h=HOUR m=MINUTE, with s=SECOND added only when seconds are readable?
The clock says h=8 m=42
